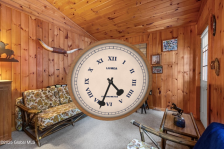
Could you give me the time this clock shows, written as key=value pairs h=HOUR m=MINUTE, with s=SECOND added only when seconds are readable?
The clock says h=4 m=33
